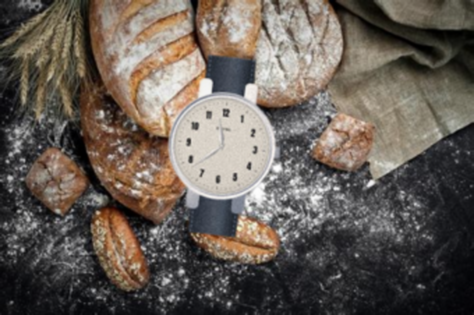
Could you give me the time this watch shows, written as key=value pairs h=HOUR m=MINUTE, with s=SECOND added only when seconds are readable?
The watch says h=11 m=38
